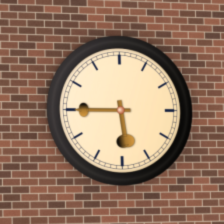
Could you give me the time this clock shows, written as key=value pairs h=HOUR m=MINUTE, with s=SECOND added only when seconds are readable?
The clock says h=5 m=45
